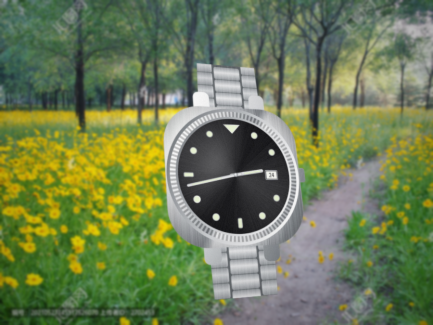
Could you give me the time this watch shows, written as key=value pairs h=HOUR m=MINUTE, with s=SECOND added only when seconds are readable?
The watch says h=2 m=43
